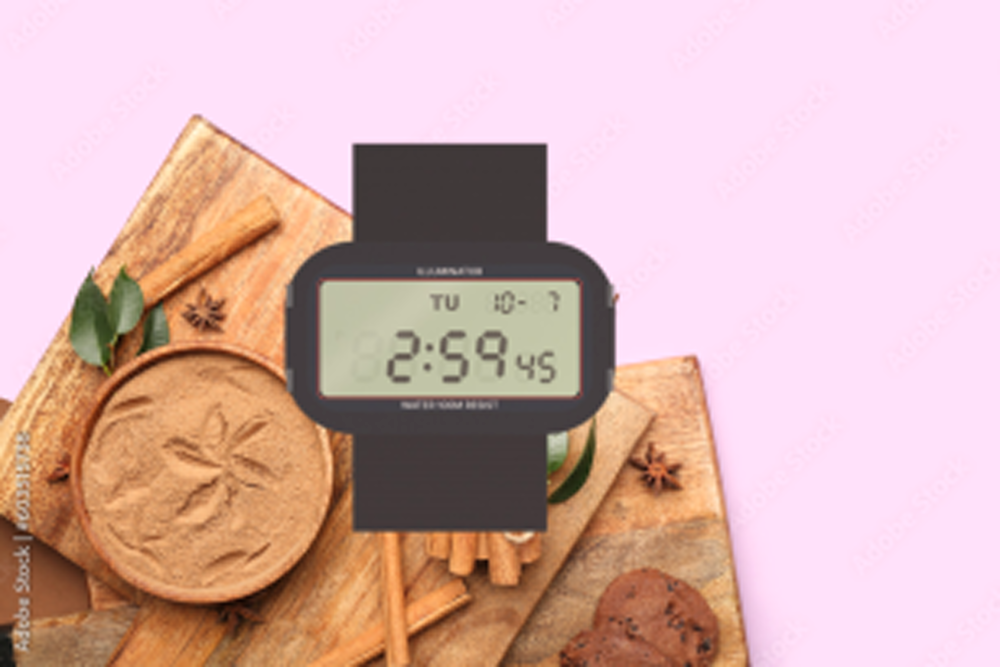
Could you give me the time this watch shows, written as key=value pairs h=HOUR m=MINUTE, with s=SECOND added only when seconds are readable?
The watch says h=2 m=59 s=45
